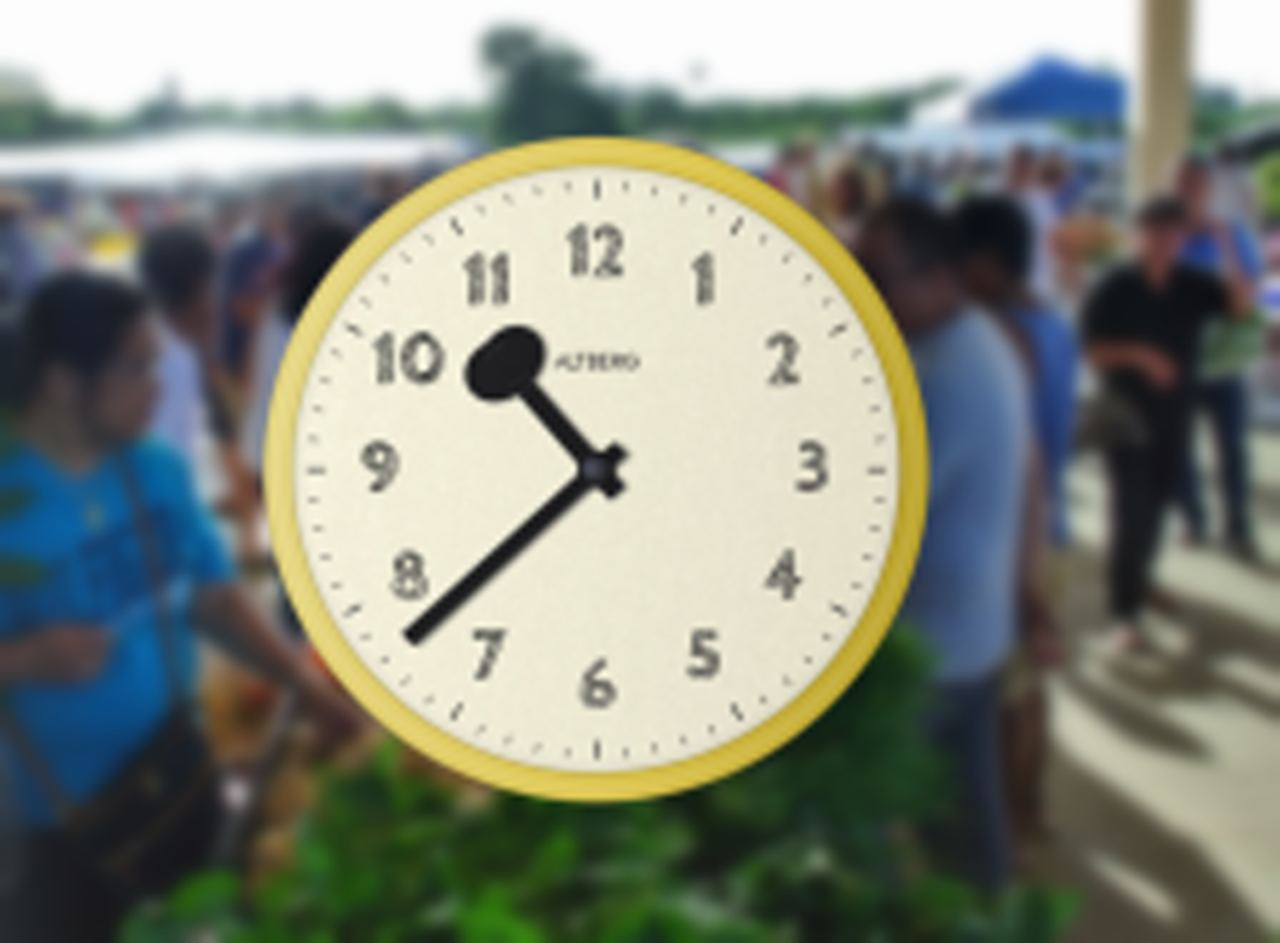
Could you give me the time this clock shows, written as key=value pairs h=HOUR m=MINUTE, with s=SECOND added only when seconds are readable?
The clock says h=10 m=38
